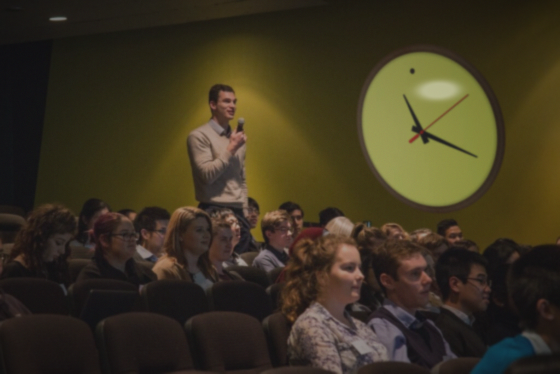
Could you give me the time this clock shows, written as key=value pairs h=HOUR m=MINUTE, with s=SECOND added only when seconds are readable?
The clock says h=11 m=19 s=10
